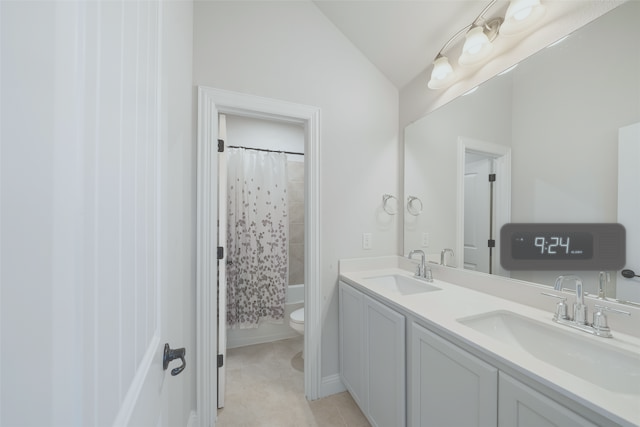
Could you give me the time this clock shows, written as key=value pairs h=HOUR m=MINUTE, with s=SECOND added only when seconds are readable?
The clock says h=9 m=24
